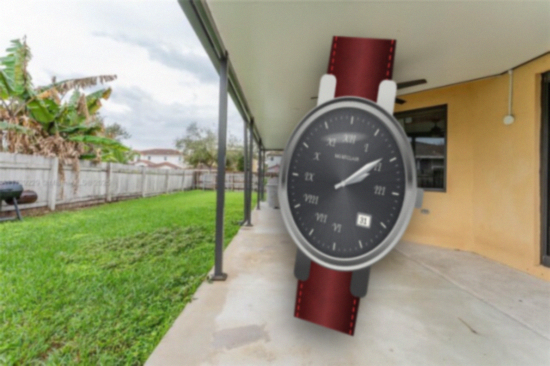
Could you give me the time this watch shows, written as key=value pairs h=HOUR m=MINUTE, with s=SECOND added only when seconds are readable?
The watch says h=2 m=9
